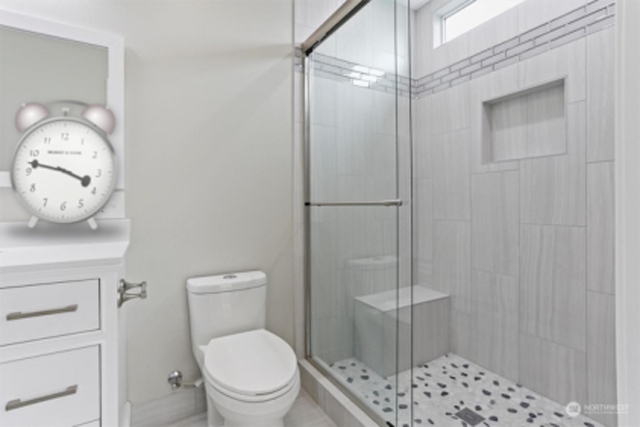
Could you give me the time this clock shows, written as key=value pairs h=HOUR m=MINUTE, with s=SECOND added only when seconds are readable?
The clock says h=3 m=47
